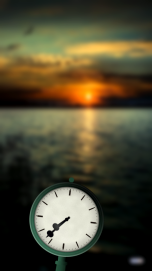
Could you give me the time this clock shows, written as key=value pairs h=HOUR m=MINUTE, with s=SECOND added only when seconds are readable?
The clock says h=7 m=37
